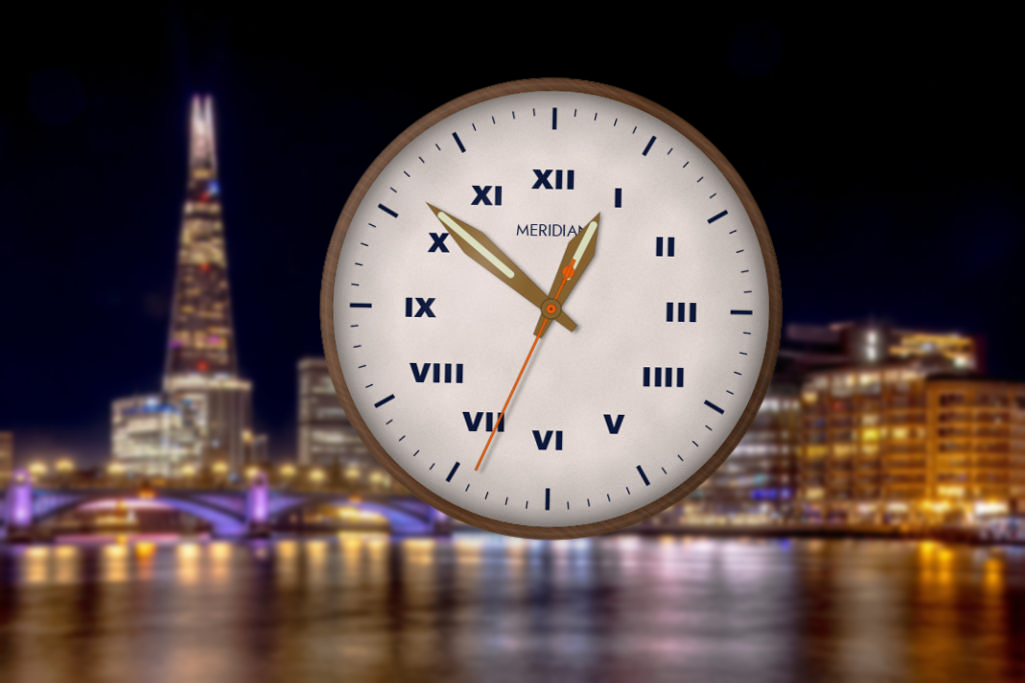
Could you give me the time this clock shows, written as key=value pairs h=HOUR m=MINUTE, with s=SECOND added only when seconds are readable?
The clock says h=12 m=51 s=34
